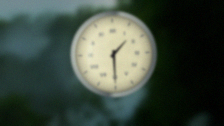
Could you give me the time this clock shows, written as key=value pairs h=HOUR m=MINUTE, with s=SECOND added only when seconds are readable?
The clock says h=1 m=30
